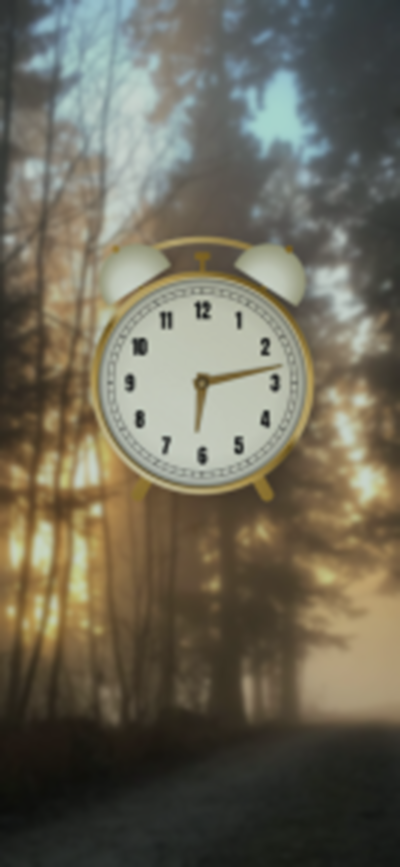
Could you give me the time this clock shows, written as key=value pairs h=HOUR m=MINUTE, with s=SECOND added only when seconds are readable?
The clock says h=6 m=13
